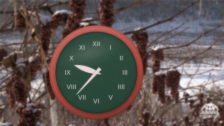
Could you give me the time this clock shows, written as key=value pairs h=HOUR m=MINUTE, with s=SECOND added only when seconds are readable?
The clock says h=9 m=37
